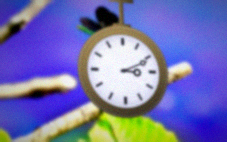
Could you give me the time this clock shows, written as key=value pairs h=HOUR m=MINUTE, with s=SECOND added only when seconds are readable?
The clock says h=3 m=11
